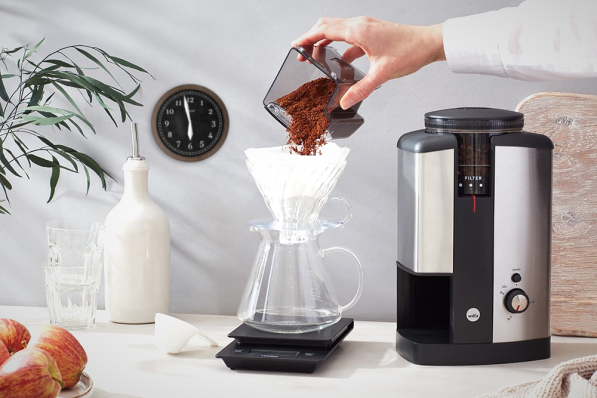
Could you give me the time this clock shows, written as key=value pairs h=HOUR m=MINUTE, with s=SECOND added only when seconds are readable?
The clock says h=5 m=58
